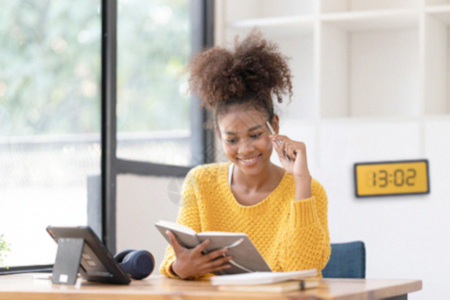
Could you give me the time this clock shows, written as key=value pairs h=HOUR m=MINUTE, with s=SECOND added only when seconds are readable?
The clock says h=13 m=2
